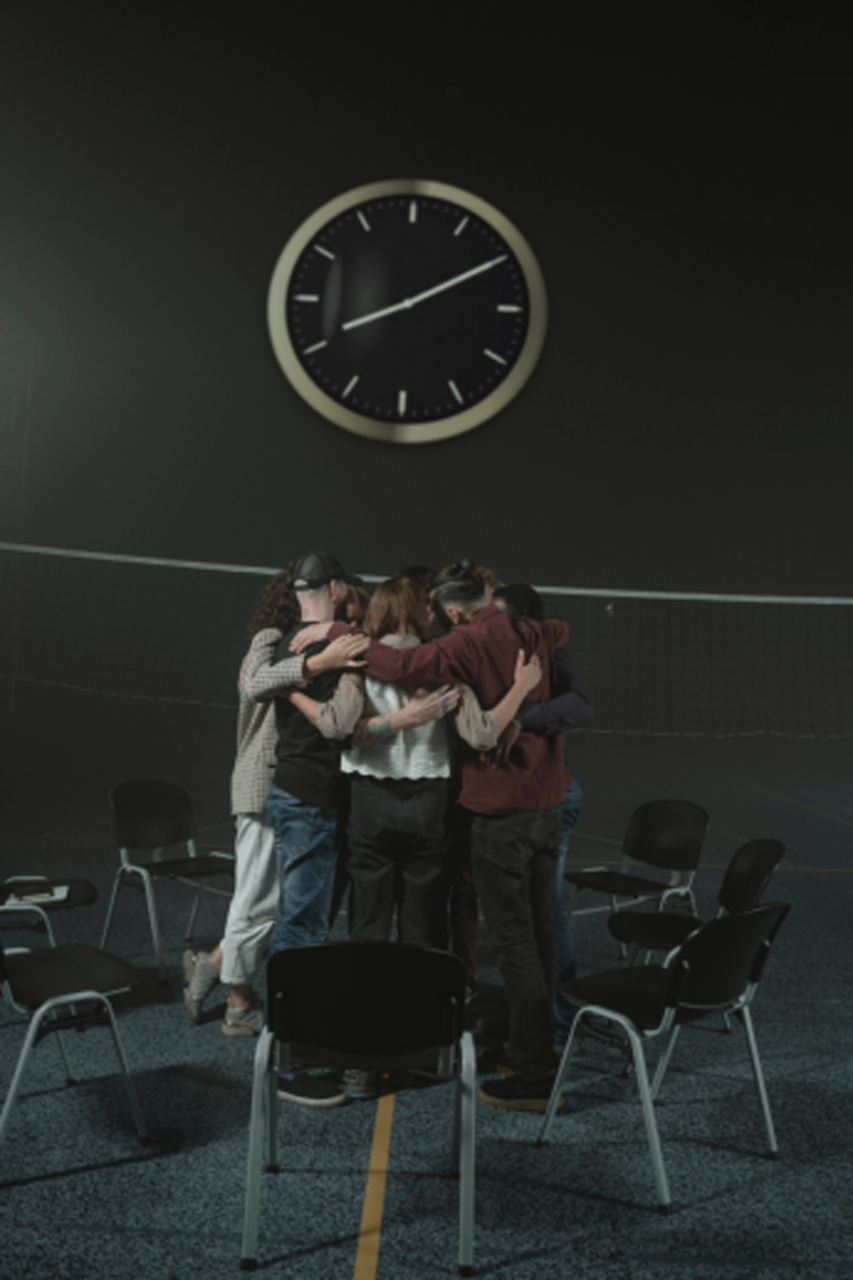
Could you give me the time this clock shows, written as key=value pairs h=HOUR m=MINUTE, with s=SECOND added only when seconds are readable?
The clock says h=8 m=10
